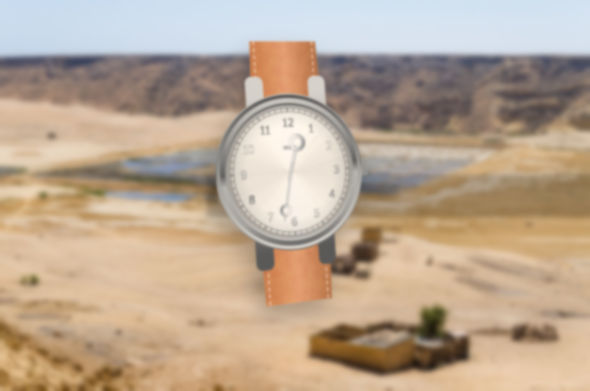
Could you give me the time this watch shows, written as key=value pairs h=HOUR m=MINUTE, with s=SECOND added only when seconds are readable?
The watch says h=12 m=32
